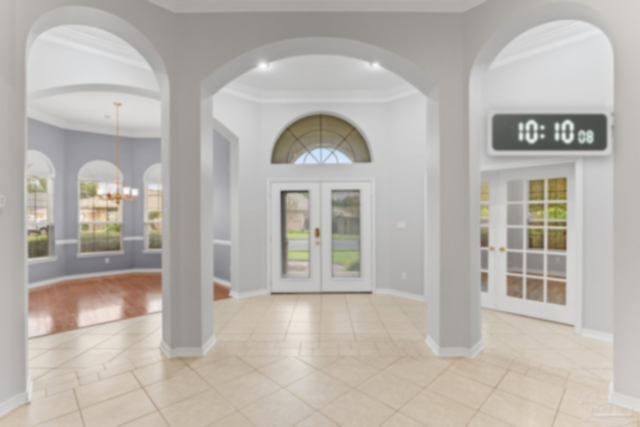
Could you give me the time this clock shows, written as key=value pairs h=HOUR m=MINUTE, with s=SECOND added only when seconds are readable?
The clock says h=10 m=10 s=8
